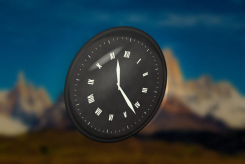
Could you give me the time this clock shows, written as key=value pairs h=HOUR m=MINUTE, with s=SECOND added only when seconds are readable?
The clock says h=11 m=22
